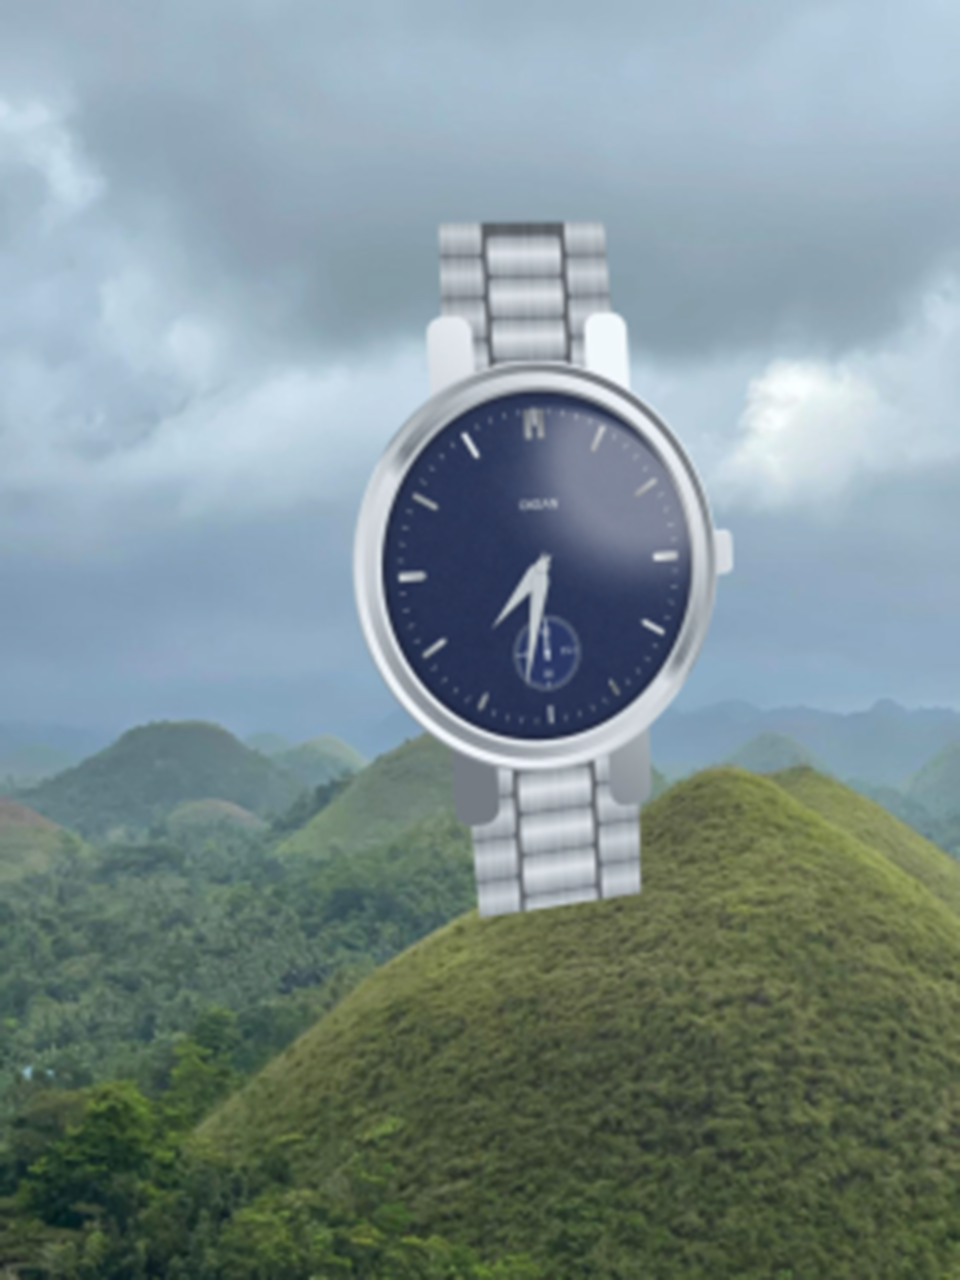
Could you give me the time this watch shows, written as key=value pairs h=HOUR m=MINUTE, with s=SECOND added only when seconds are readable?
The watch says h=7 m=32
